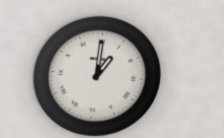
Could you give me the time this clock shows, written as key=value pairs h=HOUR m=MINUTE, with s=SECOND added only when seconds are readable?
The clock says h=1 m=0
